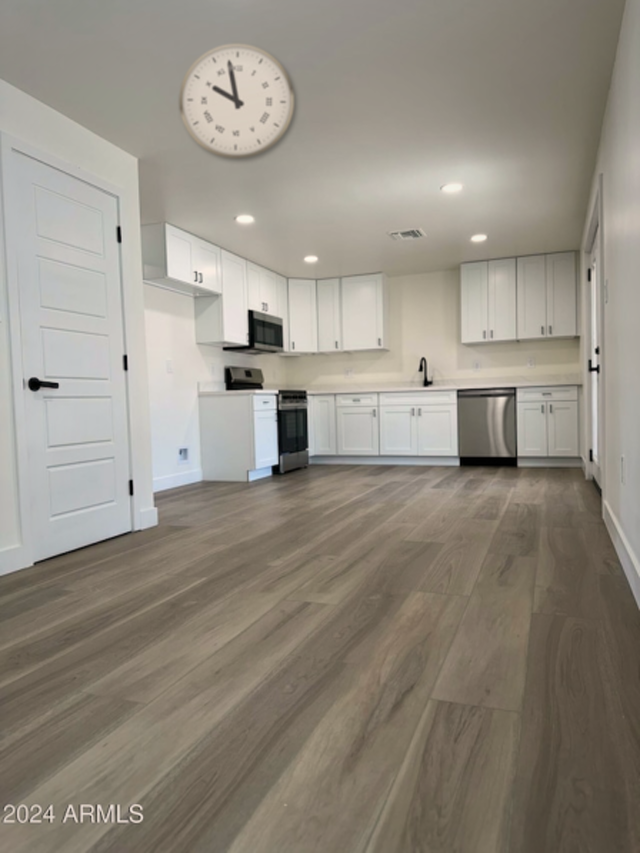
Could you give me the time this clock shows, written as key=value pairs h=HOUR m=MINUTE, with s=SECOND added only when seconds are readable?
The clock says h=9 m=58
